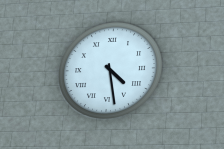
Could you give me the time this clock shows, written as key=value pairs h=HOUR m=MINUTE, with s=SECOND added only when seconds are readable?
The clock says h=4 m=28
